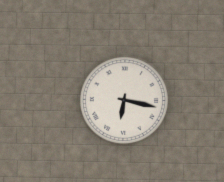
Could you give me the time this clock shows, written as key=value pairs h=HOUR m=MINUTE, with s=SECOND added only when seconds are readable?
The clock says h=6 m=17
